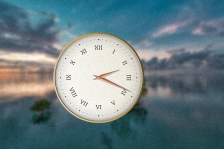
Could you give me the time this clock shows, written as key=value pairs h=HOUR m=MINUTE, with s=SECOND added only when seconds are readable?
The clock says h=2 m=19
